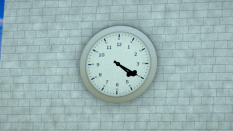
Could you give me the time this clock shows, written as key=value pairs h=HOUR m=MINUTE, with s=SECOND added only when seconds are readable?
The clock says h=4 m=20
